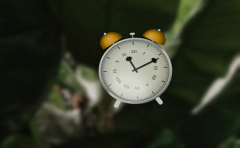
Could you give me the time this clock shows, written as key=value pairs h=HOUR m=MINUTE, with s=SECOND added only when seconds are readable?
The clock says h=11 m=11
